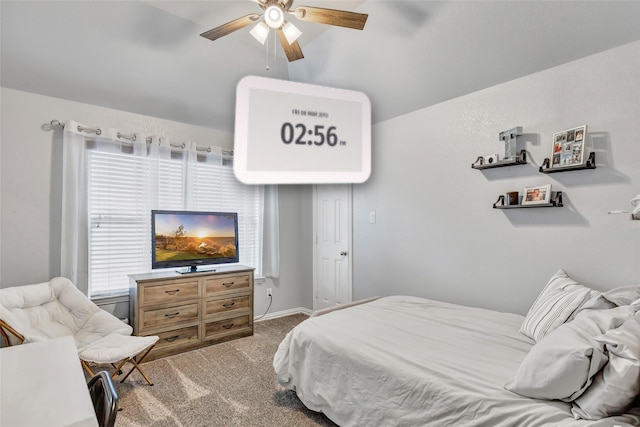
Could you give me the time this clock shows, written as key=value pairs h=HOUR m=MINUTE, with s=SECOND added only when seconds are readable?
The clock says h=2 m=56
